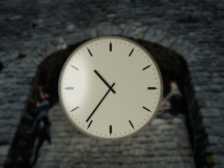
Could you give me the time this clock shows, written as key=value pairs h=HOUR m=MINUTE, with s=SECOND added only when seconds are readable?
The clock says h=10 m=36
